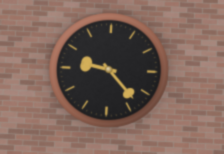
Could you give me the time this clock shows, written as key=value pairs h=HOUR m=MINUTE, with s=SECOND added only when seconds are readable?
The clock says h=9 m=23
